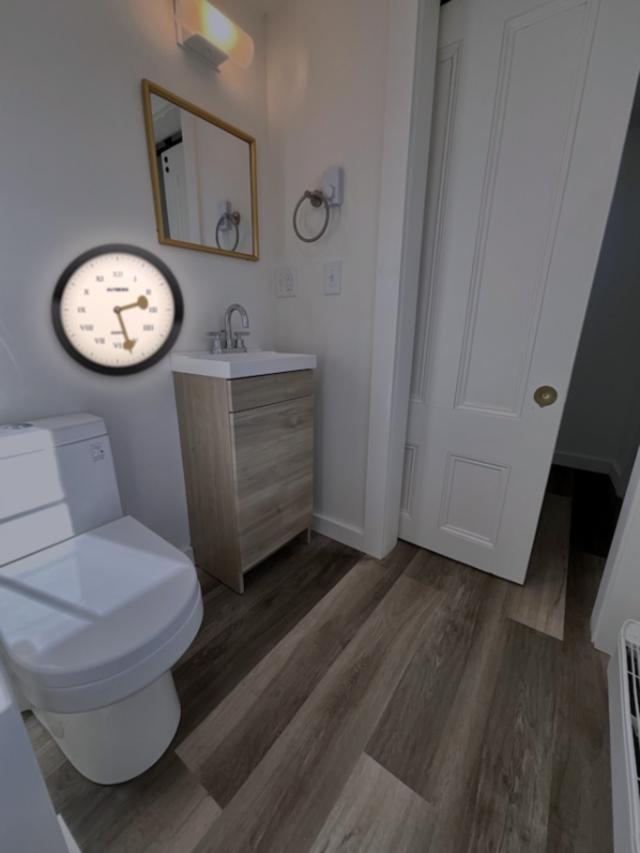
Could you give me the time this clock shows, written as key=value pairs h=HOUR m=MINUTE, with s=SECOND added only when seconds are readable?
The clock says h=2 m=27
